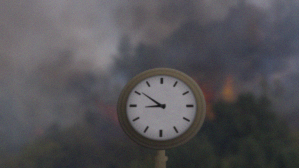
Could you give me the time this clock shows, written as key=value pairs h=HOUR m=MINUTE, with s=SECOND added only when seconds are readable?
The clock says h=8 m=51
